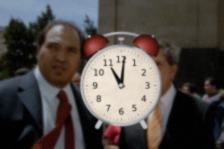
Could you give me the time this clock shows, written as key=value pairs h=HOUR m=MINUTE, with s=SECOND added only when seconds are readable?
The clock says h=11 m=1
